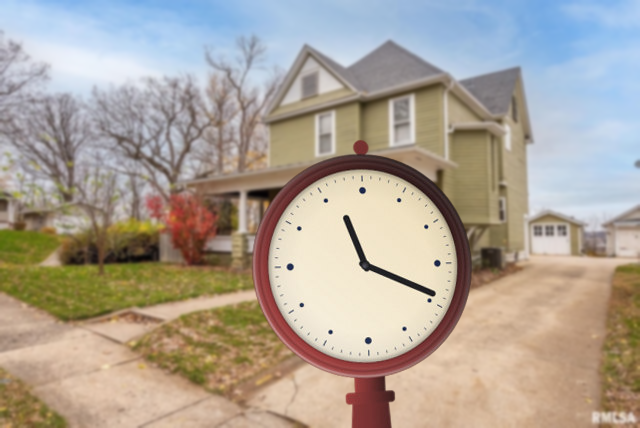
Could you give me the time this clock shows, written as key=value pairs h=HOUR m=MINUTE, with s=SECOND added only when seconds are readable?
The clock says h=11 m=19
